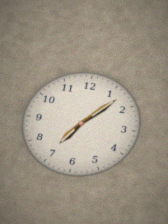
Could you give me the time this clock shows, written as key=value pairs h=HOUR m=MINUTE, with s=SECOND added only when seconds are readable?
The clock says h=7 m=7
